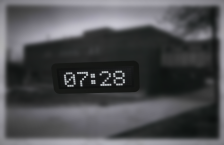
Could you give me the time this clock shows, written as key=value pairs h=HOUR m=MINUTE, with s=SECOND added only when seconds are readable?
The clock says h=7 m=28
